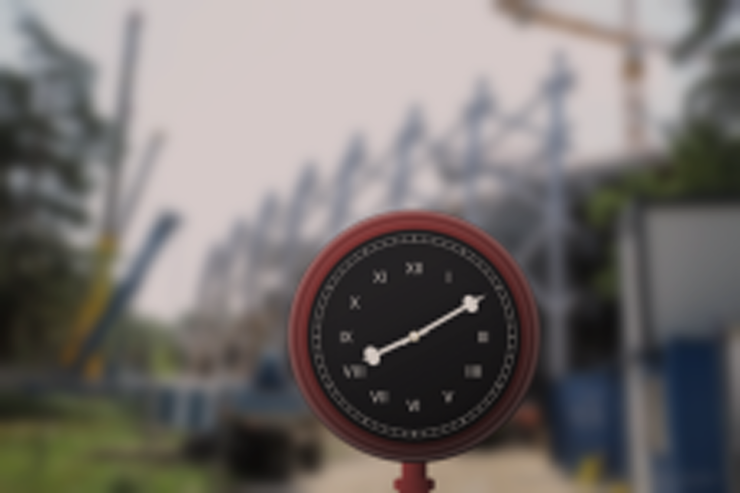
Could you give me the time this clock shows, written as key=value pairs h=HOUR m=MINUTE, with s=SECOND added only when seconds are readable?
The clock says h=8 m=10
